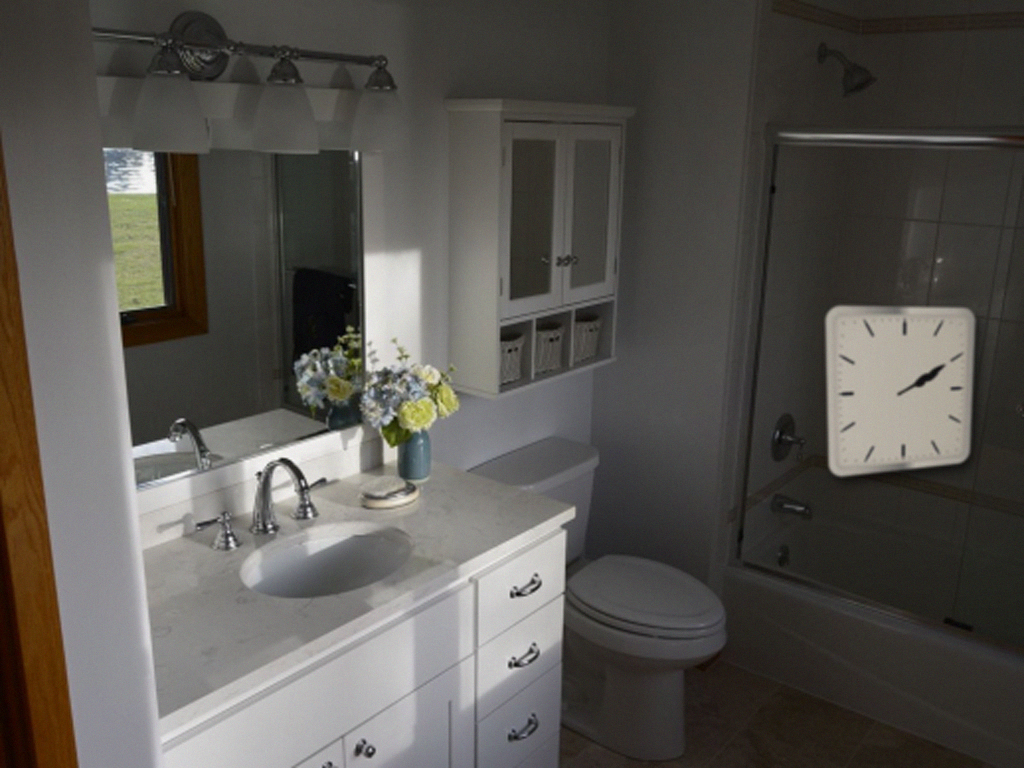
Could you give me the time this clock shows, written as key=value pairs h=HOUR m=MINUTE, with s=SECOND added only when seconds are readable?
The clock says h=2 m=10
